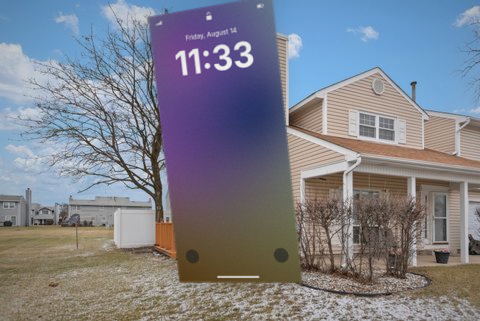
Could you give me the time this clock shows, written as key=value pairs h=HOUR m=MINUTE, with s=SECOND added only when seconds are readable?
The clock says h=11 m=33
